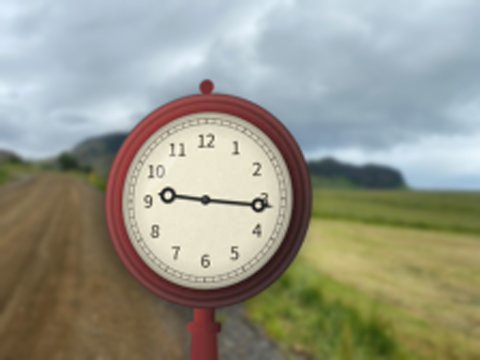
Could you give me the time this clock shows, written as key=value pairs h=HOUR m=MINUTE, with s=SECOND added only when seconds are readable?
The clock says h=9 m=16
